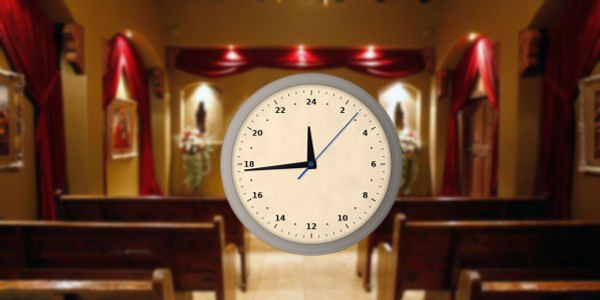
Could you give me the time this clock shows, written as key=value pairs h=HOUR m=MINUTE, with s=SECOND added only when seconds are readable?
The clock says h=23 m=44 s=7
